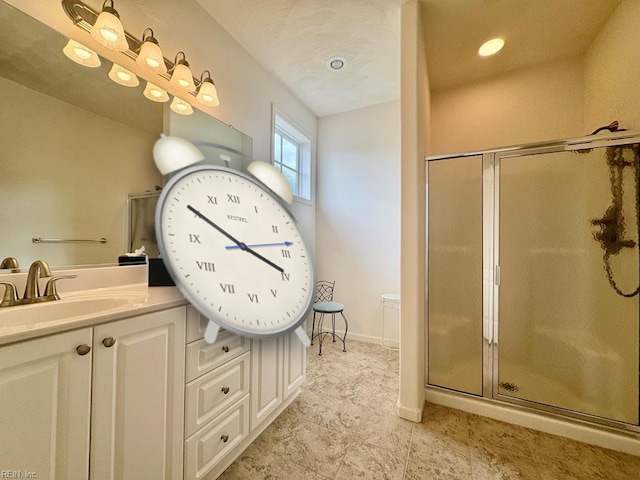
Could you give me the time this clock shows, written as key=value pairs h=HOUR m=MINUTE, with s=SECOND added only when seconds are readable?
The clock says h=3 m=50 s=13
